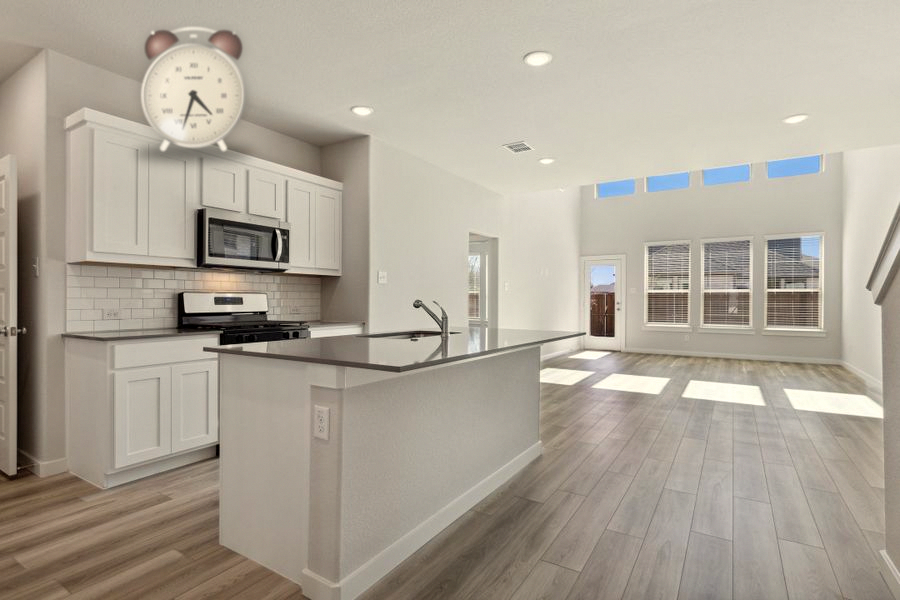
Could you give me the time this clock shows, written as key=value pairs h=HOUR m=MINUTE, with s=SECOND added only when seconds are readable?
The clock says h=4 m=33
